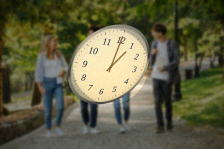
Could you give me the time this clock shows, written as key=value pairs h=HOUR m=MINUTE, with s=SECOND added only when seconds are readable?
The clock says h=1 m=0
